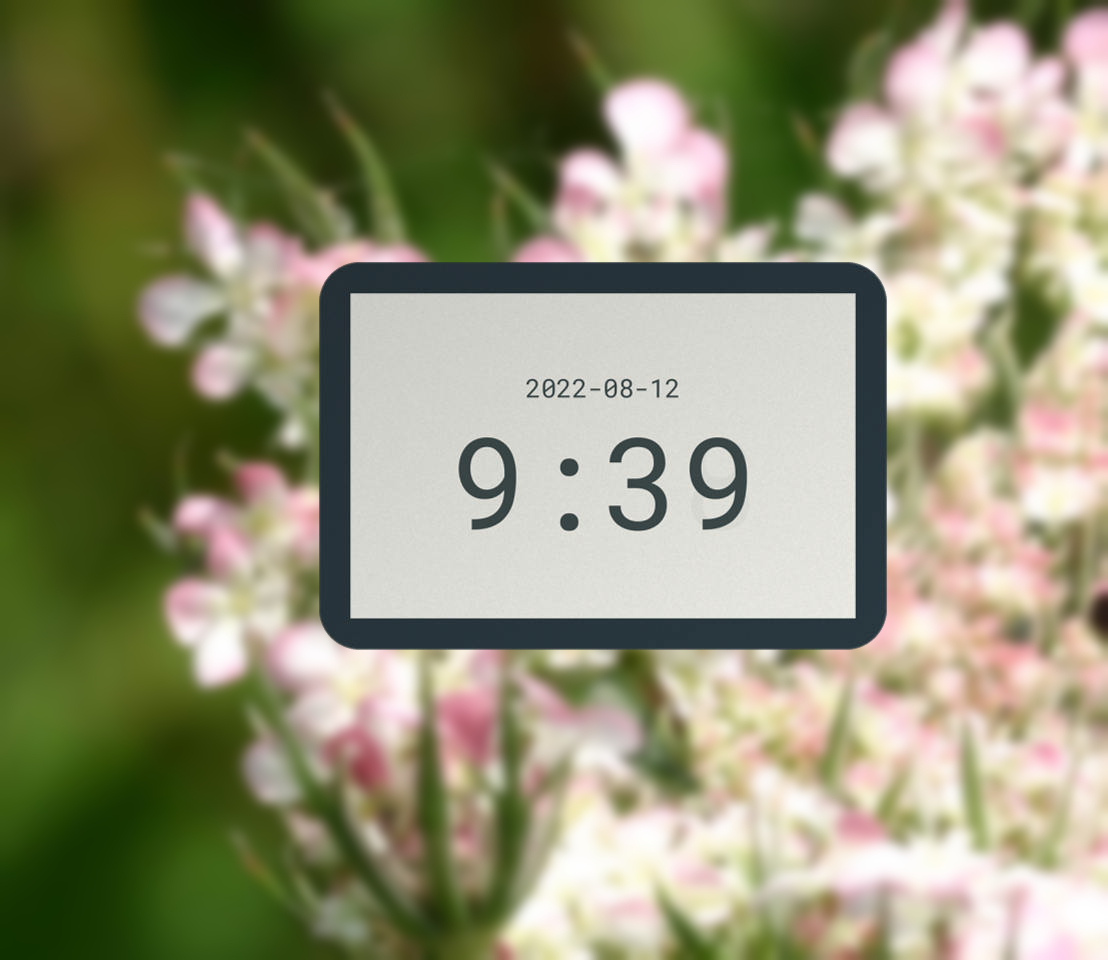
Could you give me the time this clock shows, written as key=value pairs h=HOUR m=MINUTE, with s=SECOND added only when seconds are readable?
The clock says h=9 m=39
